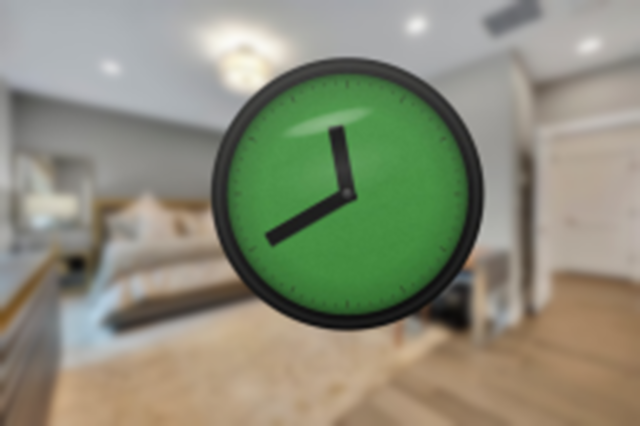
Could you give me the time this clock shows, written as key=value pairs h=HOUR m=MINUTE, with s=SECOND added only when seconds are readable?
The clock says h=11 m=40
